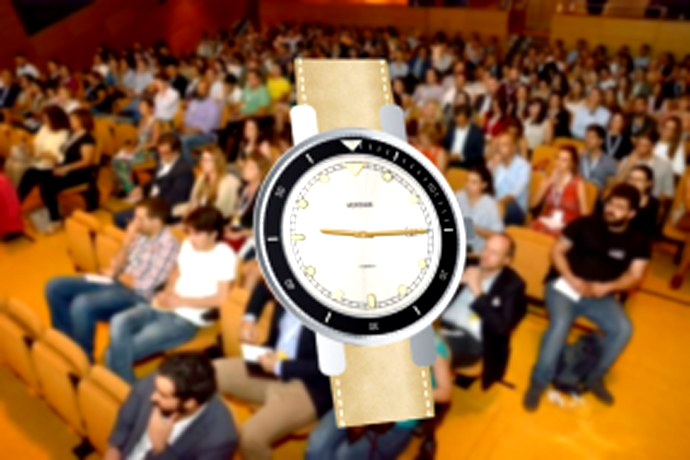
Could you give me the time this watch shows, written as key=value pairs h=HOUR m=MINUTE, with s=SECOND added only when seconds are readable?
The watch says h=9 m=15
